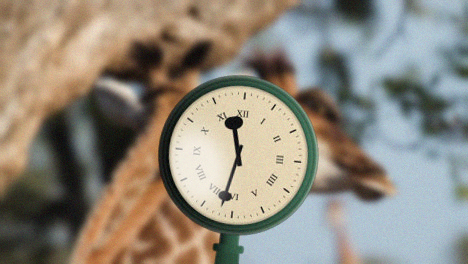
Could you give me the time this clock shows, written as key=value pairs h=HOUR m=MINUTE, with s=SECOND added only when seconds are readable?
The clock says h=11 m=32
